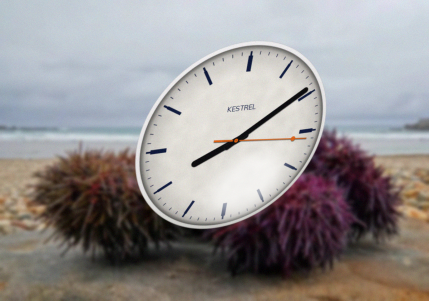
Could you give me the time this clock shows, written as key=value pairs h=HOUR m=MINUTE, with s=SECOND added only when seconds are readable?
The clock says h=8 m=9 s=16
